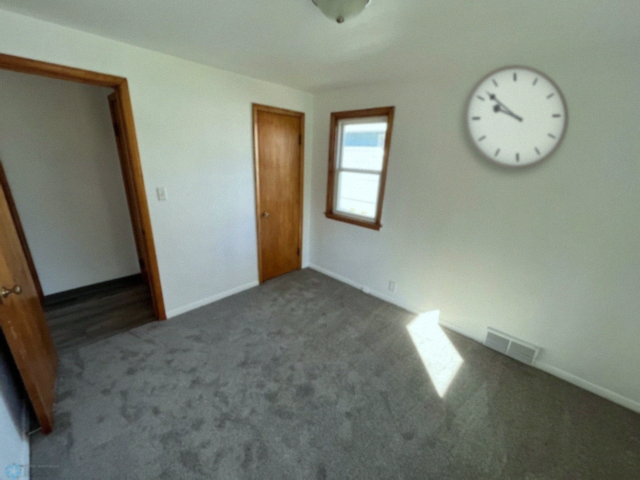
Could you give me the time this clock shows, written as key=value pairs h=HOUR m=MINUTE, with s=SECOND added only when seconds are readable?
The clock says h=9 m=52
